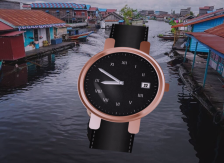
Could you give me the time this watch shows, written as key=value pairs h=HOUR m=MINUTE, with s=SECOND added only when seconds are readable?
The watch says h=8 m=50
